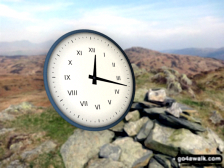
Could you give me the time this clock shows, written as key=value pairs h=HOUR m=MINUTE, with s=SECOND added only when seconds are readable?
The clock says h=12 m=17
